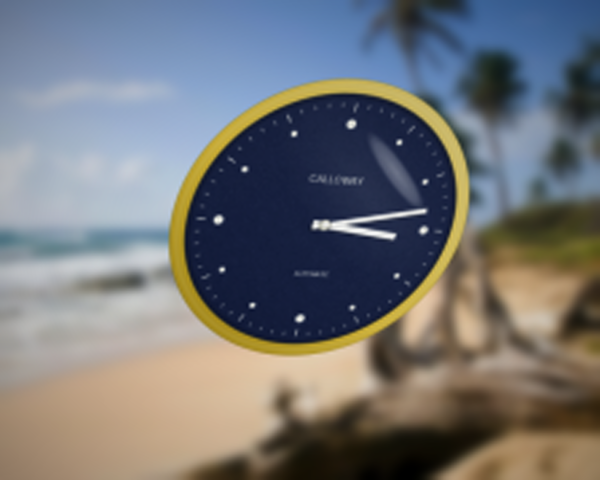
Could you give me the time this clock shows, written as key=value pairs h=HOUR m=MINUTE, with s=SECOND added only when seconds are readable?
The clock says h=3 m=13
